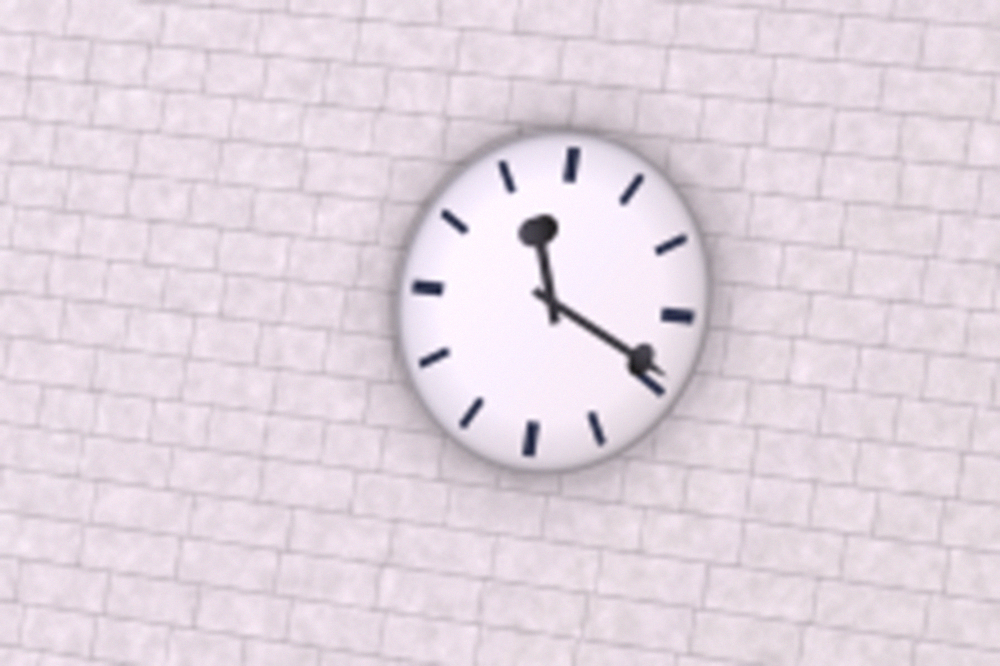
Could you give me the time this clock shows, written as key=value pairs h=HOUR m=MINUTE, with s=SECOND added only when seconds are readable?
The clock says h=11 m=19
